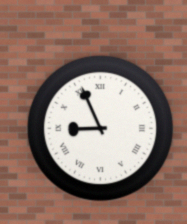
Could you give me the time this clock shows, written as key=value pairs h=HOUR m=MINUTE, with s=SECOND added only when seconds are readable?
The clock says h=8 m=56
